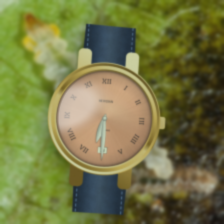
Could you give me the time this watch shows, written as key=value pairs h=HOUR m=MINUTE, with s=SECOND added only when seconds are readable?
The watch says h=6 m=30
